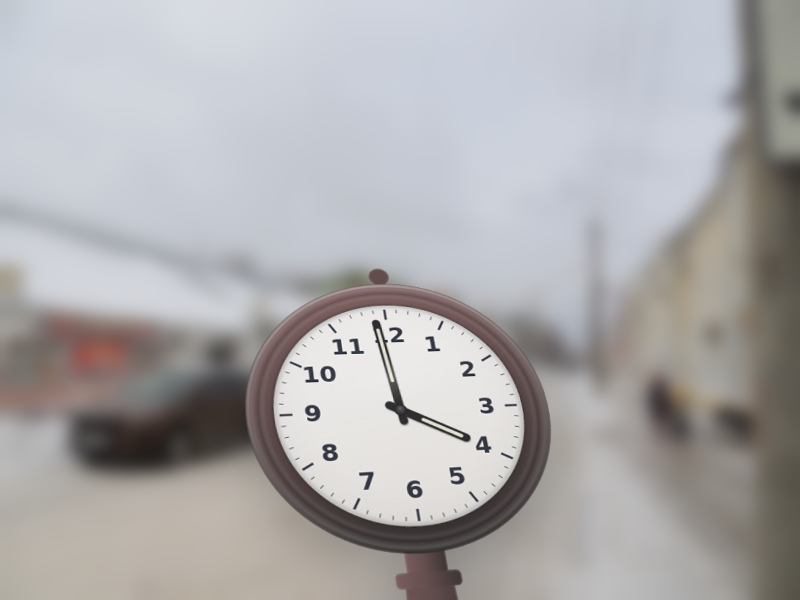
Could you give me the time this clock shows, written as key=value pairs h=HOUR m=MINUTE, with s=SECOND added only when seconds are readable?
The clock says h=3 m=59
